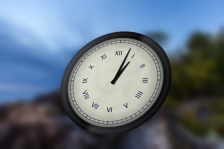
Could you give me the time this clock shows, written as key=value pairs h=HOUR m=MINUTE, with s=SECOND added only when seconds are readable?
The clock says h=1 m=3
